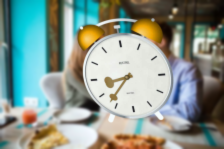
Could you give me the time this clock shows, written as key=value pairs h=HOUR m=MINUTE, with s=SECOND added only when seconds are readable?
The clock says h=8 m=37
